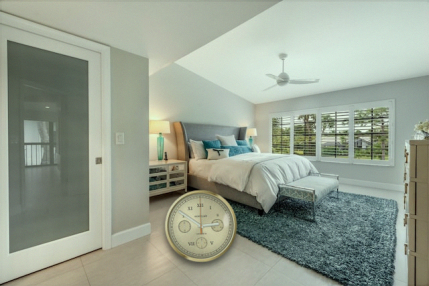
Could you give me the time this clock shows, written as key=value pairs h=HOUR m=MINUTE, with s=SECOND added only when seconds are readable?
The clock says h=2 m=51
